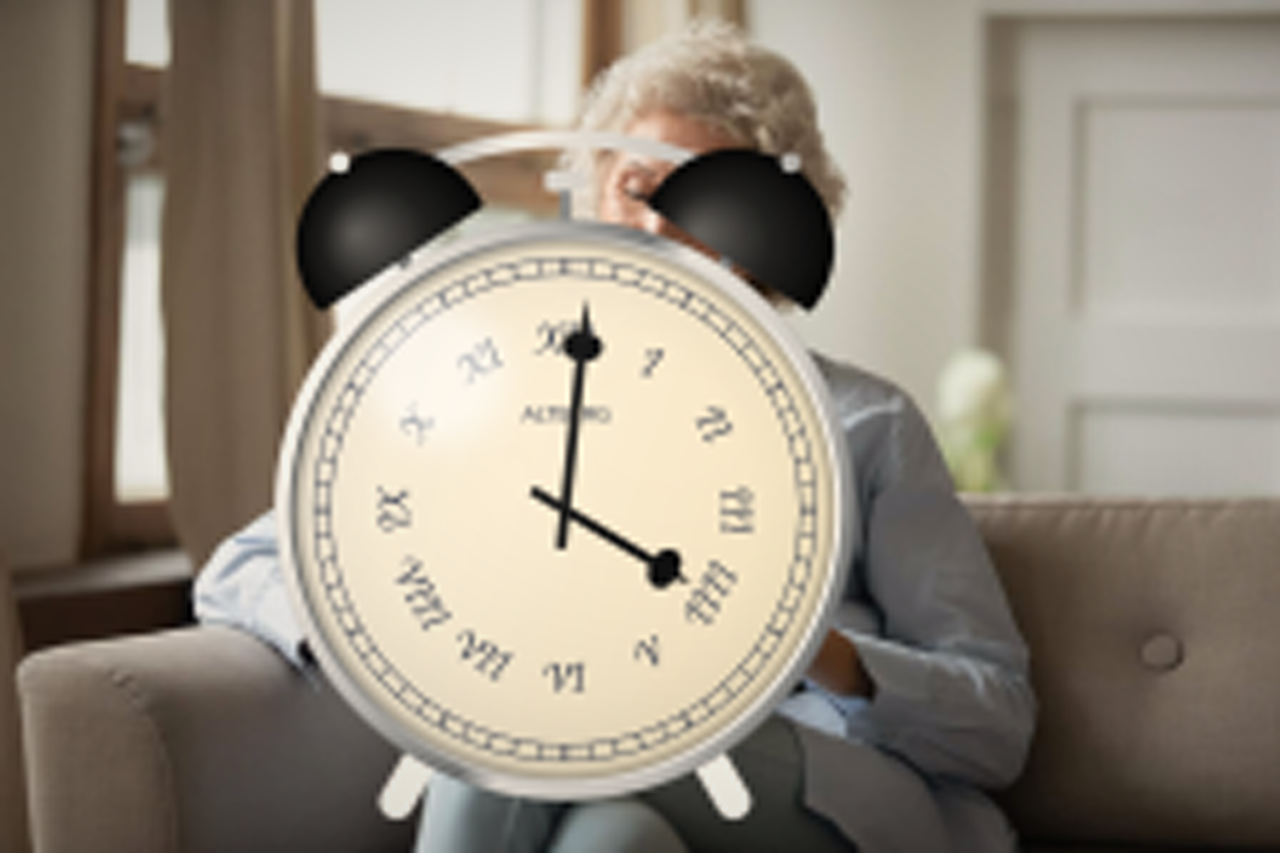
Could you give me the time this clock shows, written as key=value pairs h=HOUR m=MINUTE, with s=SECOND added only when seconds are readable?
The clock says h=4 m=1
